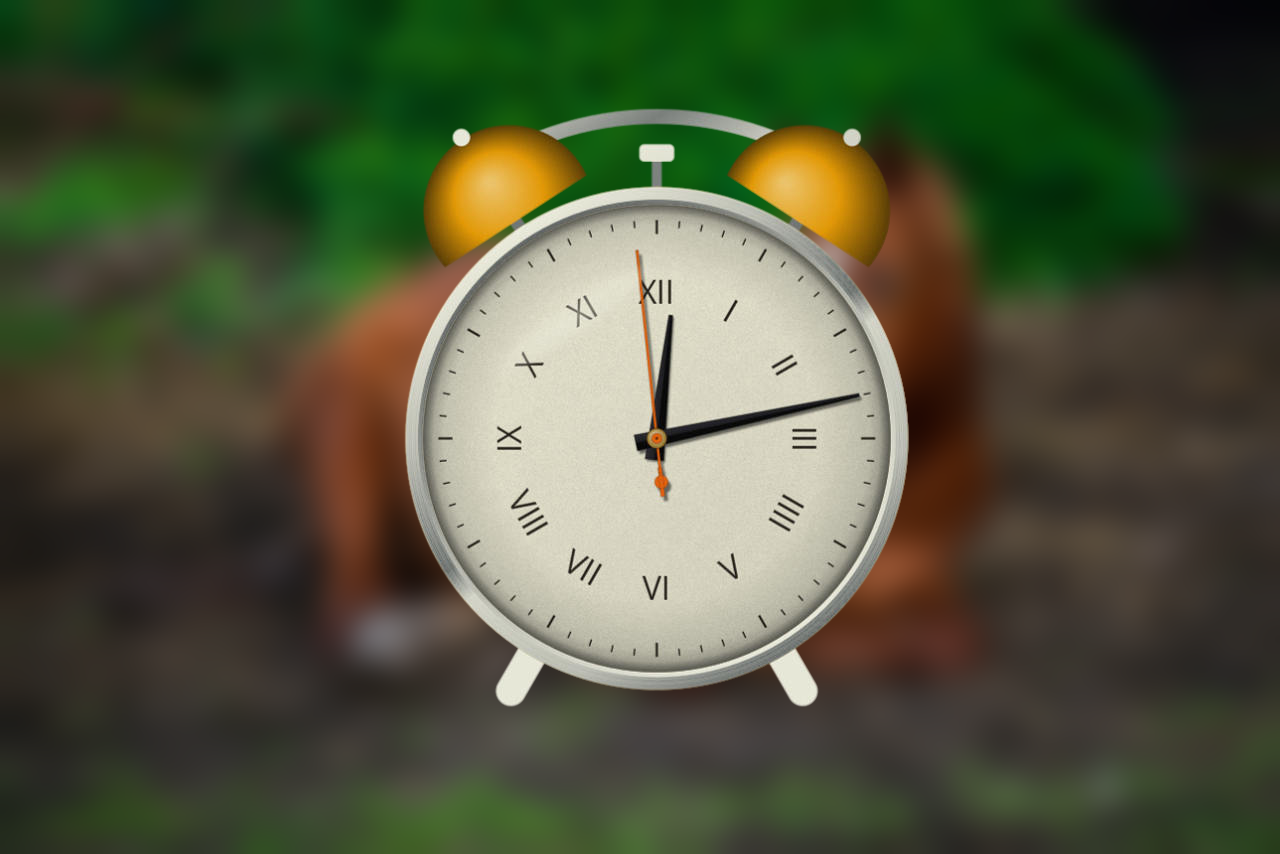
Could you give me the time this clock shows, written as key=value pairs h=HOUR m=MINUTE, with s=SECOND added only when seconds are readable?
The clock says h=12 m=12 s=59
